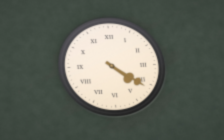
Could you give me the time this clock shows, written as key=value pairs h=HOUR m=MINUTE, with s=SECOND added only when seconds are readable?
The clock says h=4 m=21
